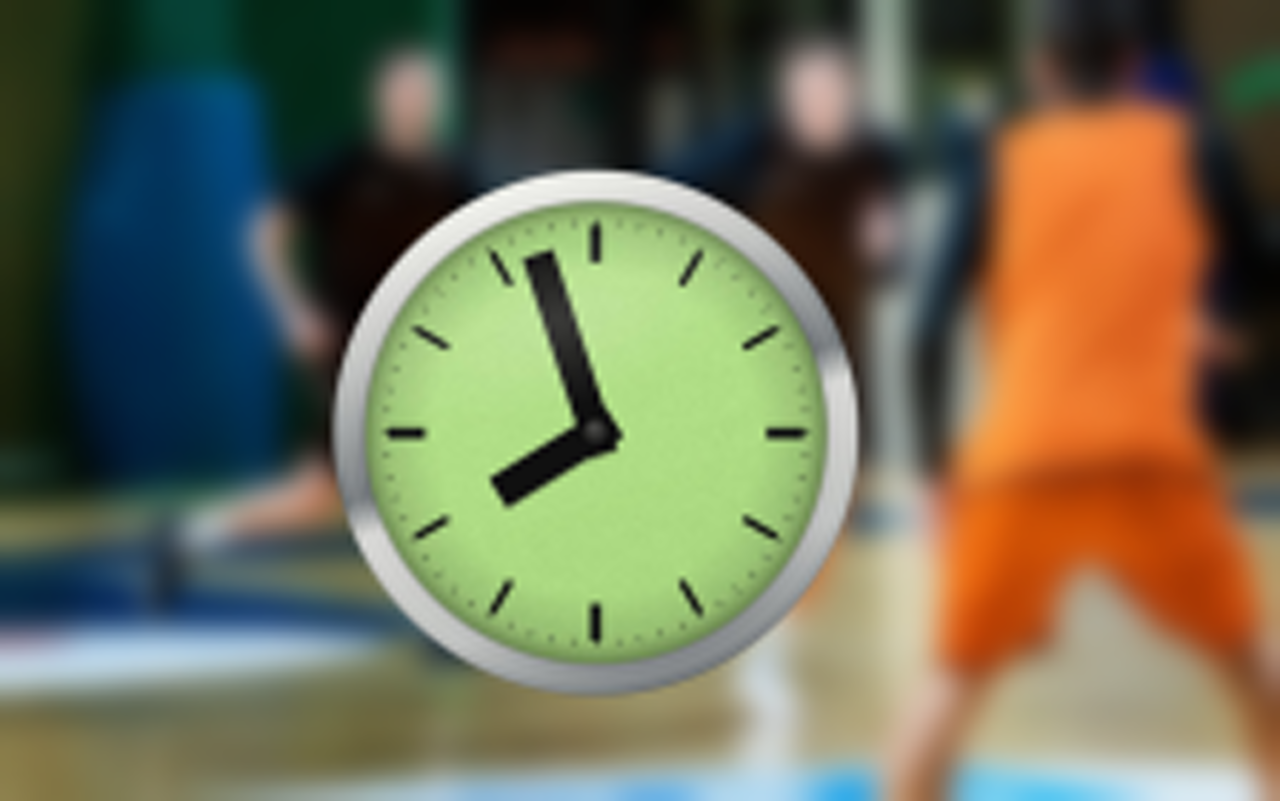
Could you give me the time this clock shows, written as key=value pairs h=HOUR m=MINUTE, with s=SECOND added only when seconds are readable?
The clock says h=7 m=57
